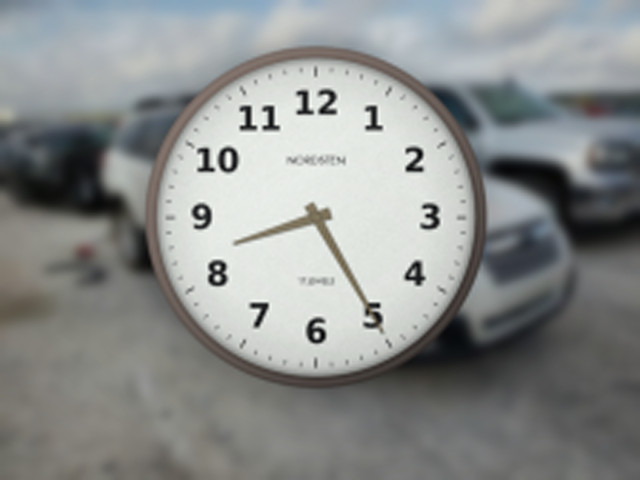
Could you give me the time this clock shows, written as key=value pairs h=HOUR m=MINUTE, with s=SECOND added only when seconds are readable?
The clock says h=8 m=25
